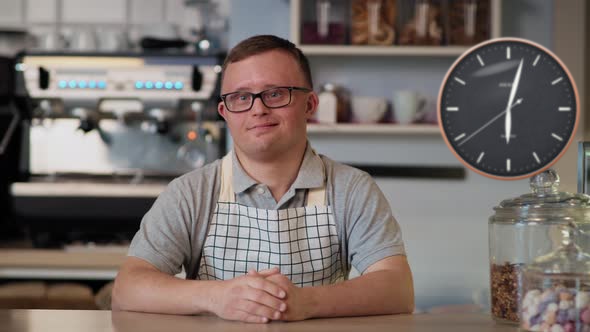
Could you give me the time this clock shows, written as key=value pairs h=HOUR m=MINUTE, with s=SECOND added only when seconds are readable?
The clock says h=6 m=2 s=39
